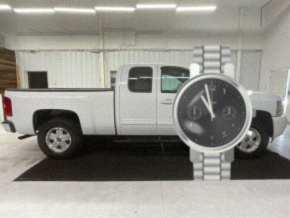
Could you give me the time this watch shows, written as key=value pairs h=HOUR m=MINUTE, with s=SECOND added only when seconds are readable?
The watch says h=10 m=58
